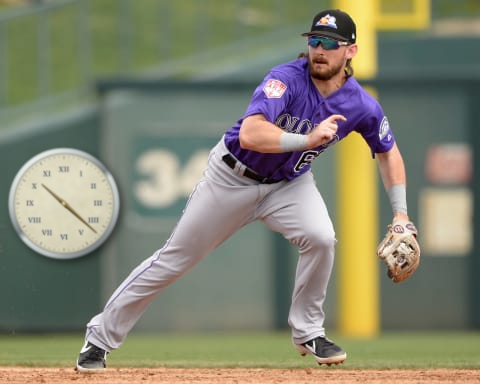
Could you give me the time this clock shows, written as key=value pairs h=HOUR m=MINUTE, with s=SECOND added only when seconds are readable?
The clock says h=10 m=22
